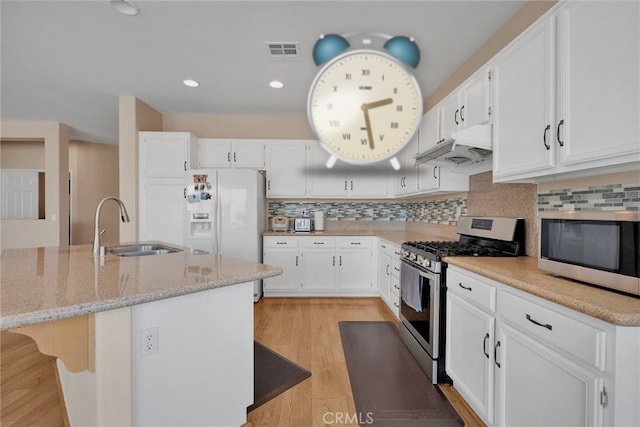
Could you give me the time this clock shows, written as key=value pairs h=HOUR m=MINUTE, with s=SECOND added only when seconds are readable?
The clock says h=2 m=28
